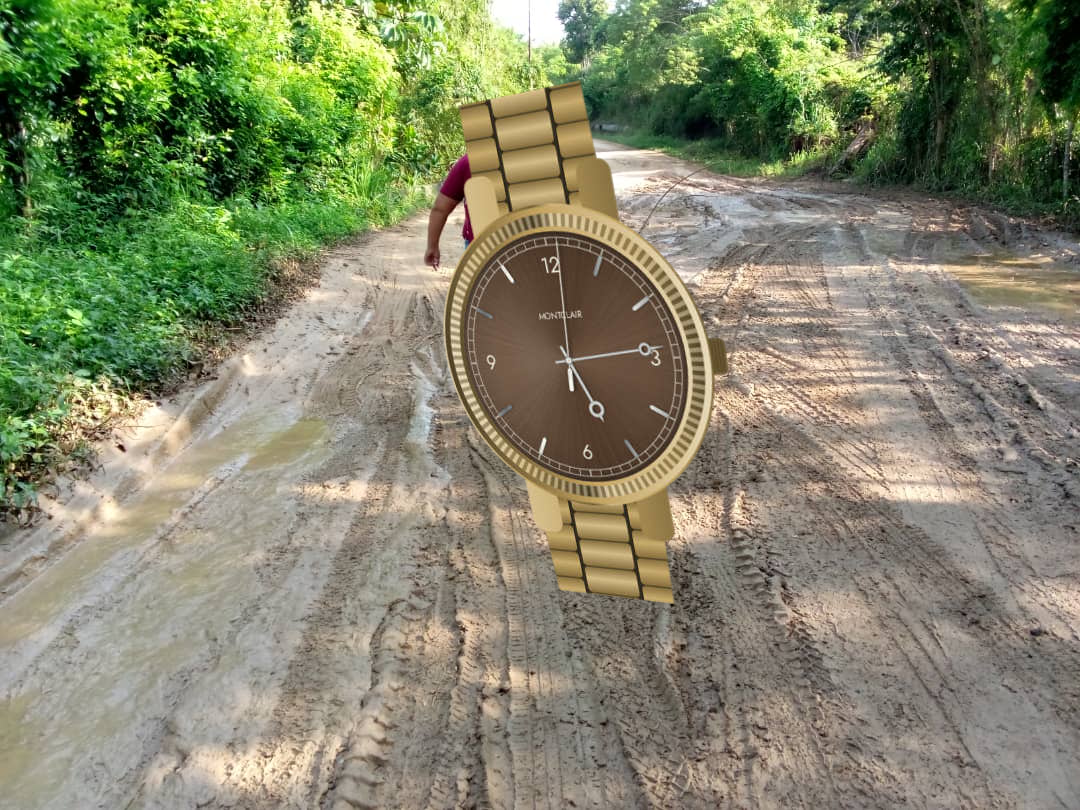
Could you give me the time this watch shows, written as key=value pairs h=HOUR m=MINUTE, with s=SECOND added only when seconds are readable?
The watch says h=5 m=14 s=1
